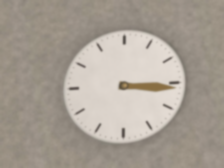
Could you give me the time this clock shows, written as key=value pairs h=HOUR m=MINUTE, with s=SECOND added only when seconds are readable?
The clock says h=3 m=16
